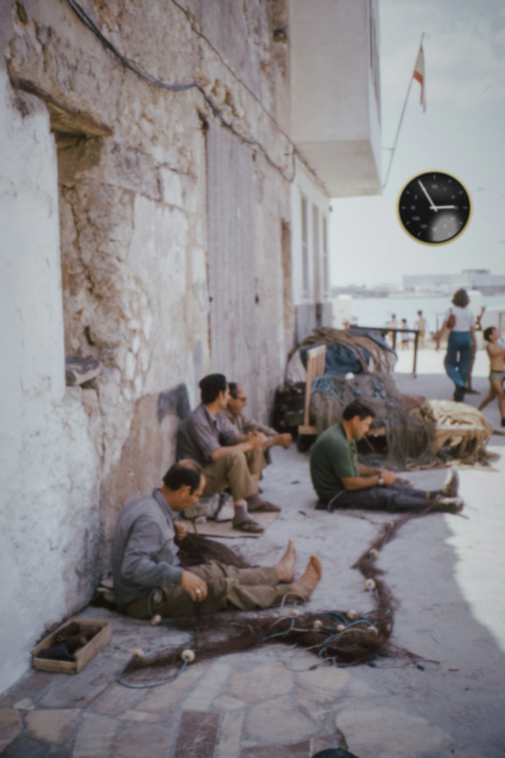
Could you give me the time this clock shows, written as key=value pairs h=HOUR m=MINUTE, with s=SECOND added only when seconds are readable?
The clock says h=2 m=55
